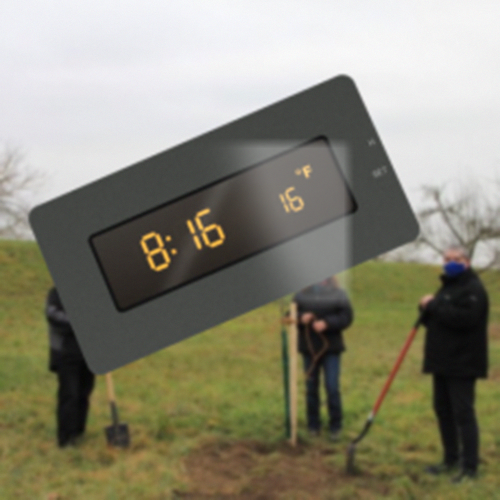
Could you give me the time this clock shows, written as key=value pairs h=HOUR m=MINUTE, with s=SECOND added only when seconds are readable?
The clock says h=8 m=16
